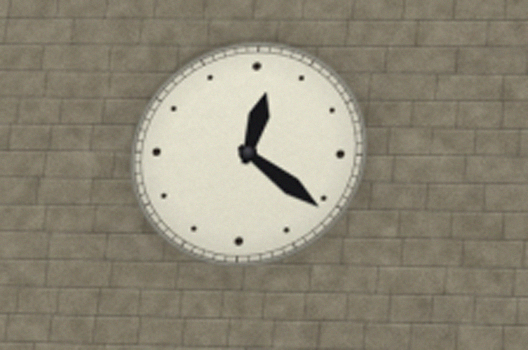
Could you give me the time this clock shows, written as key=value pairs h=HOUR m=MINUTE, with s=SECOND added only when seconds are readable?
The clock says h=12 m=21
